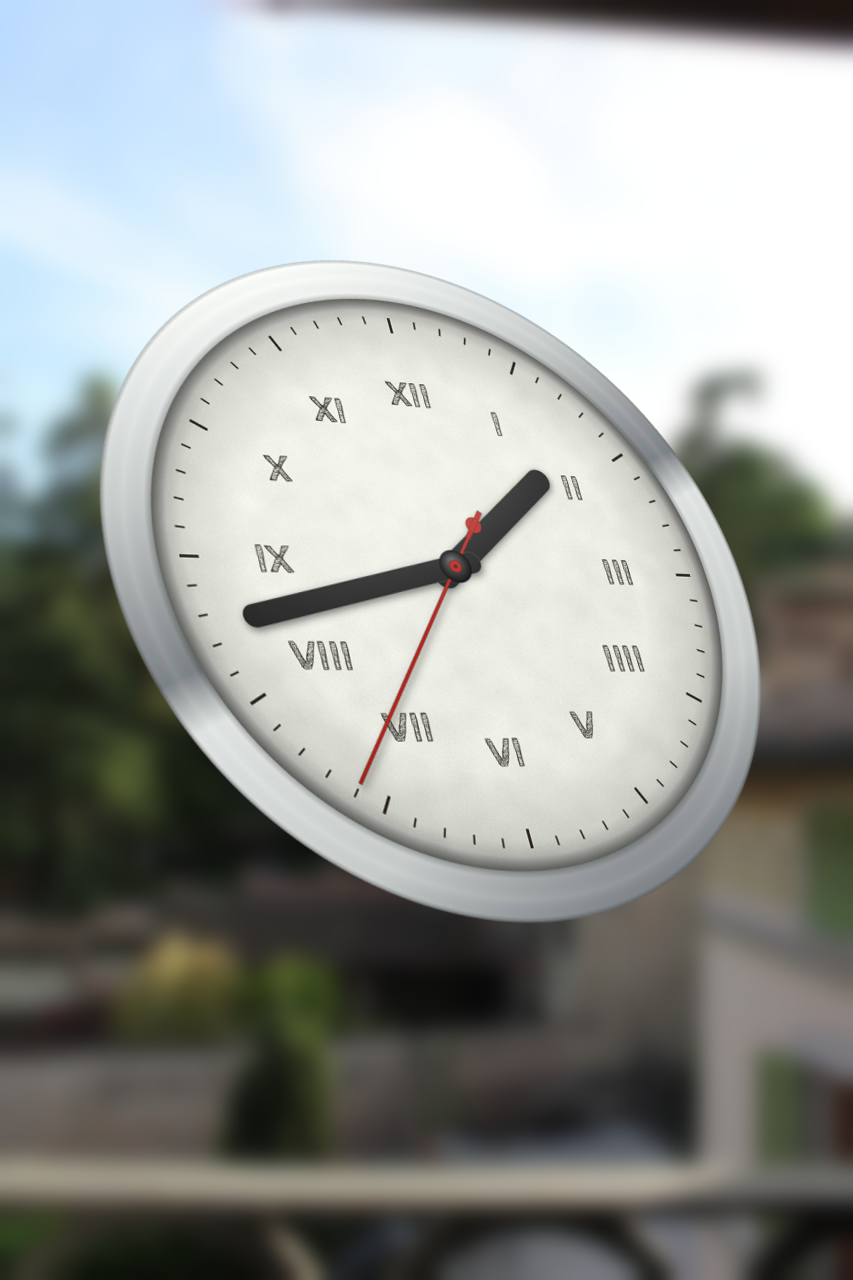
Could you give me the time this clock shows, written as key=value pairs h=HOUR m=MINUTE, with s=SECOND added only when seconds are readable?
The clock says h=1 m=42 s=36
